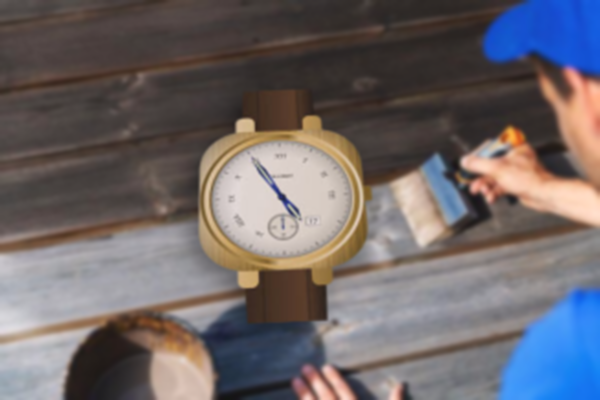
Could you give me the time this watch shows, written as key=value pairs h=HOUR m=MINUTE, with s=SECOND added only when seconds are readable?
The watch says h=4 m=55
